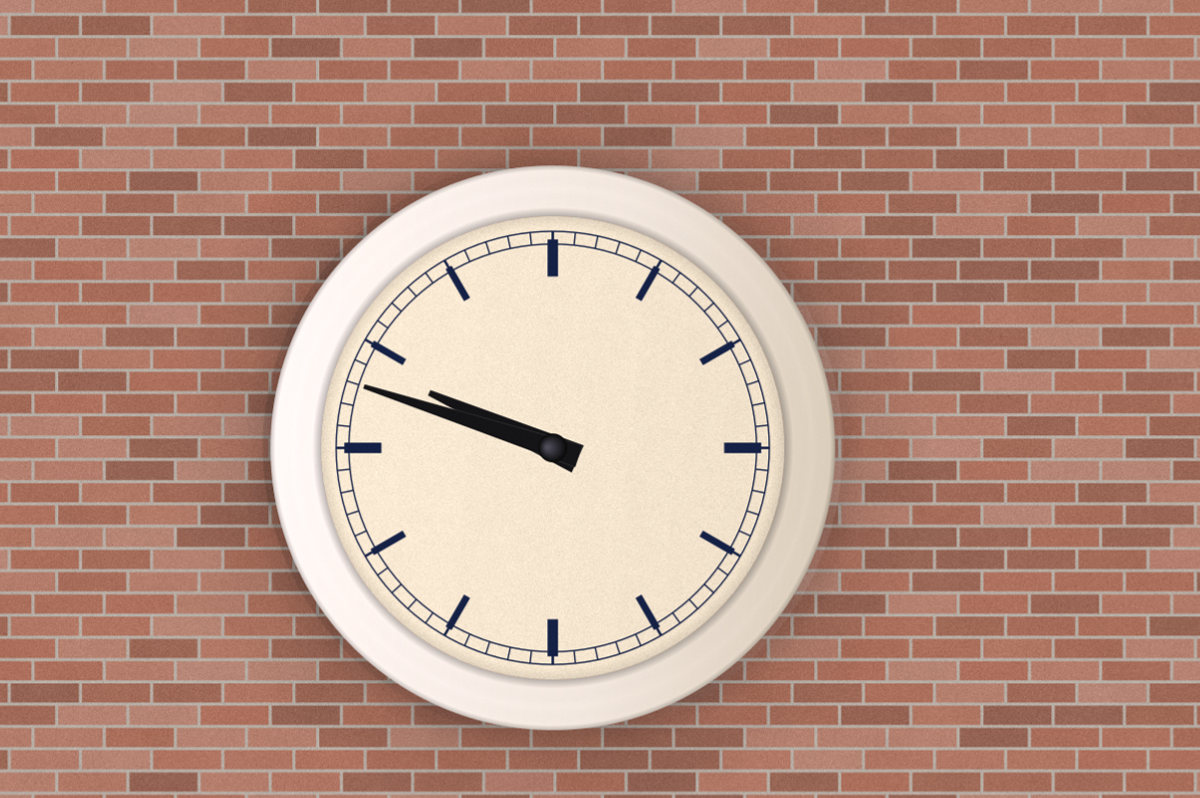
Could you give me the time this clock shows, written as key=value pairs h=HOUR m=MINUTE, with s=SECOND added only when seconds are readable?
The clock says h=9 m=48
